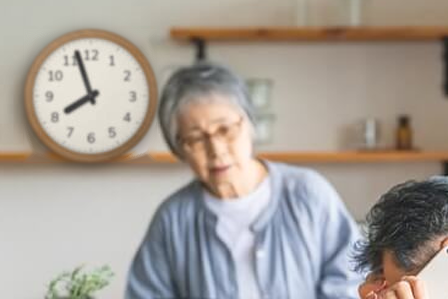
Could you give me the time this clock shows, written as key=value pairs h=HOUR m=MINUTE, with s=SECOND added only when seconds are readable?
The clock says h=7 m=57
